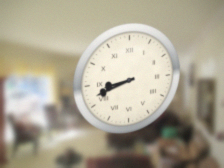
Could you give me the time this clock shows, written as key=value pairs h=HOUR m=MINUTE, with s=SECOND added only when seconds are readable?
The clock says h=8 m=42
